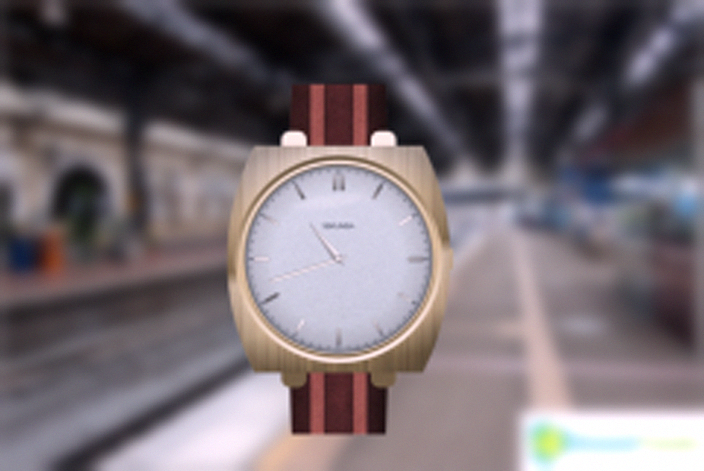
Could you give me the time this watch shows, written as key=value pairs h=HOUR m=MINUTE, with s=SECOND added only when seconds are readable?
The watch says h=10 m=42
